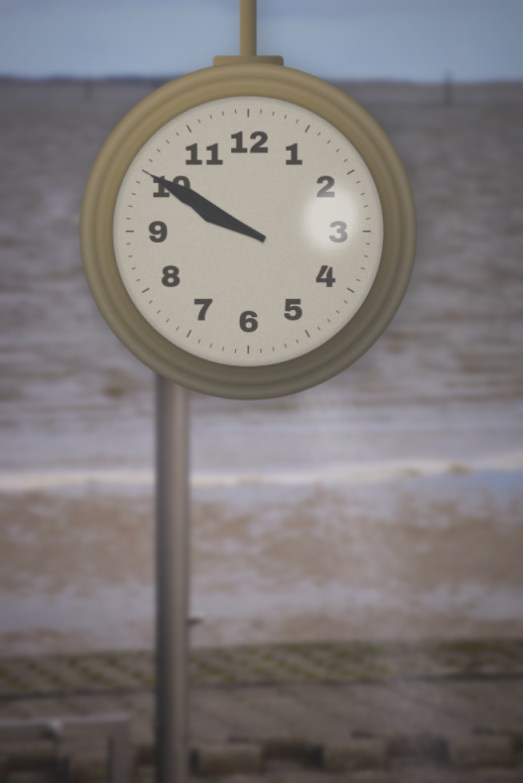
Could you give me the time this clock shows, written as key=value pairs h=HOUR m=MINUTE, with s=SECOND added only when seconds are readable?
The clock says h=9 m=50
